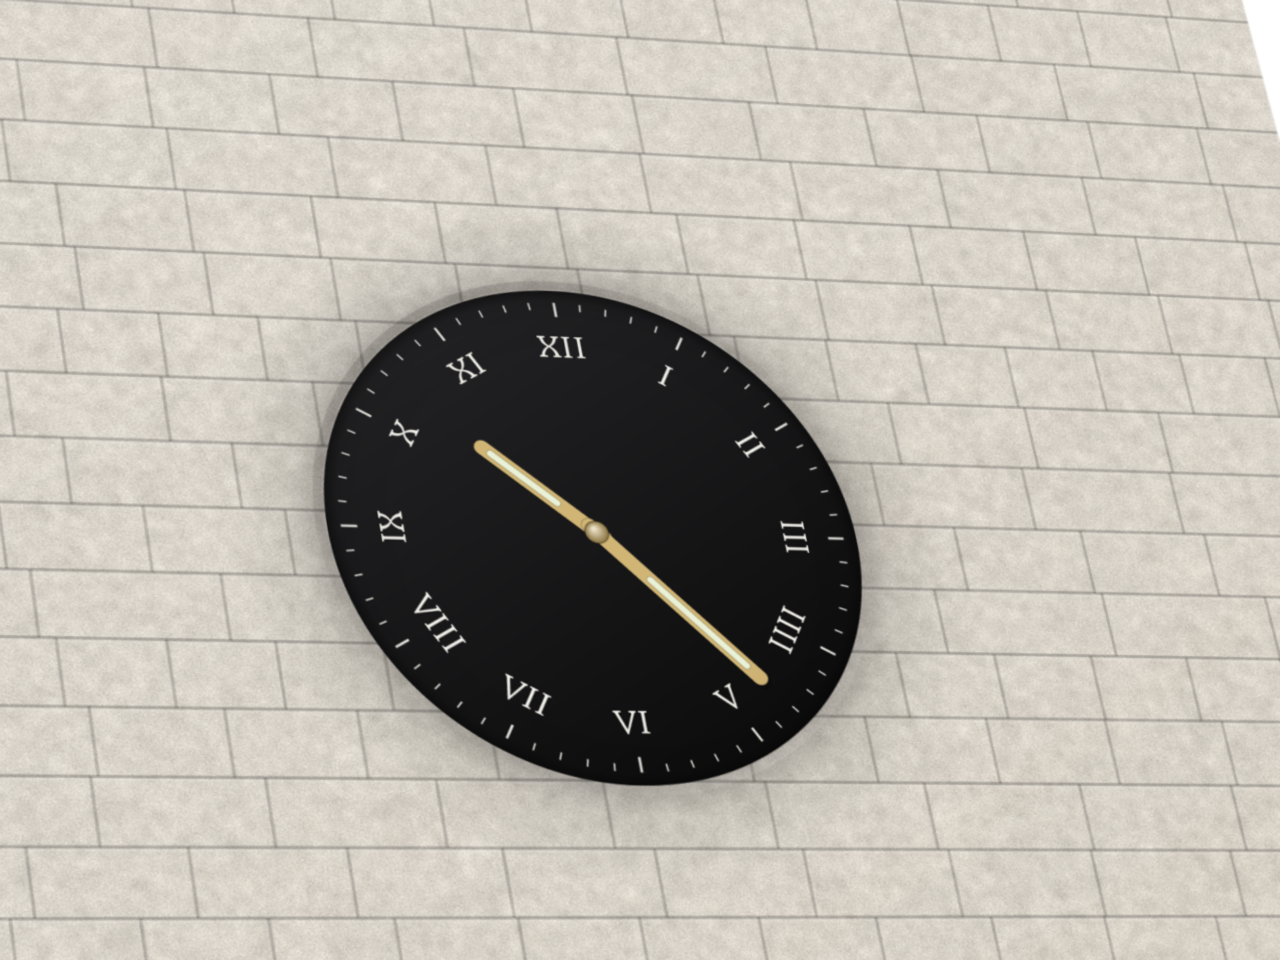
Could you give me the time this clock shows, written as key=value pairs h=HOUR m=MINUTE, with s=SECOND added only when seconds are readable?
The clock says h=10 m=23
